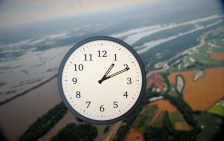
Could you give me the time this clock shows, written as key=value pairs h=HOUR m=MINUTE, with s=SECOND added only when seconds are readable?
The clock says h=1 m=11
